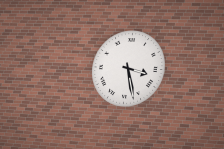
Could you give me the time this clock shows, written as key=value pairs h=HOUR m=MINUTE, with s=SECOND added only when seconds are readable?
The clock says h=3 m=27
